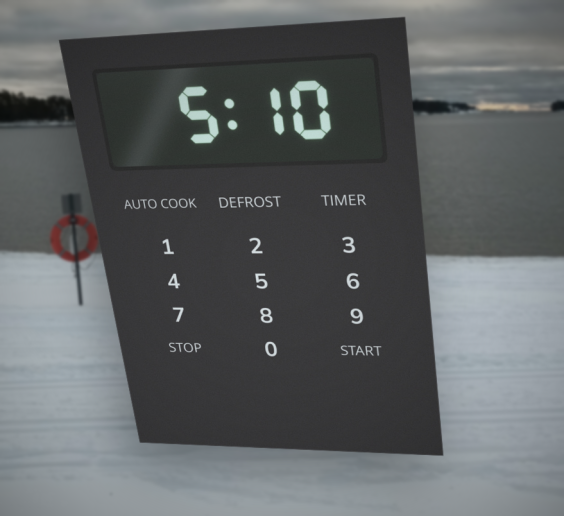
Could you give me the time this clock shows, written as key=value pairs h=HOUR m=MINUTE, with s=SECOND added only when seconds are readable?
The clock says h=5 m=10
